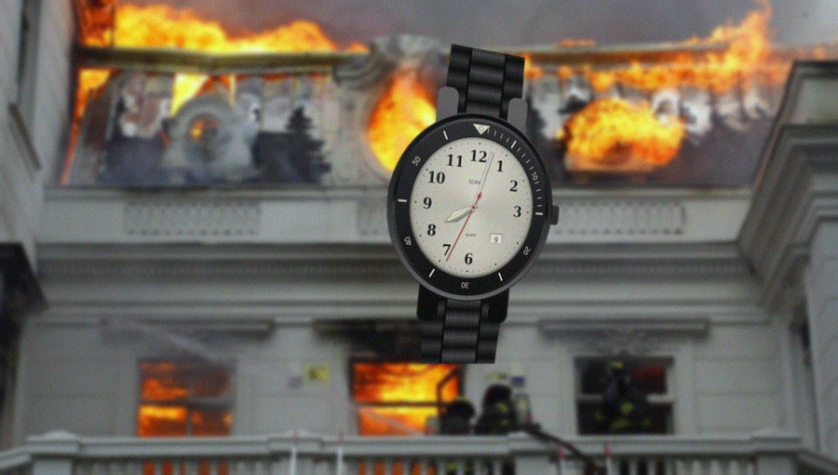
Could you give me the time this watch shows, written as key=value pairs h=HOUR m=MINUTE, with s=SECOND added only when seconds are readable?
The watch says h=8 m=2 s=34
